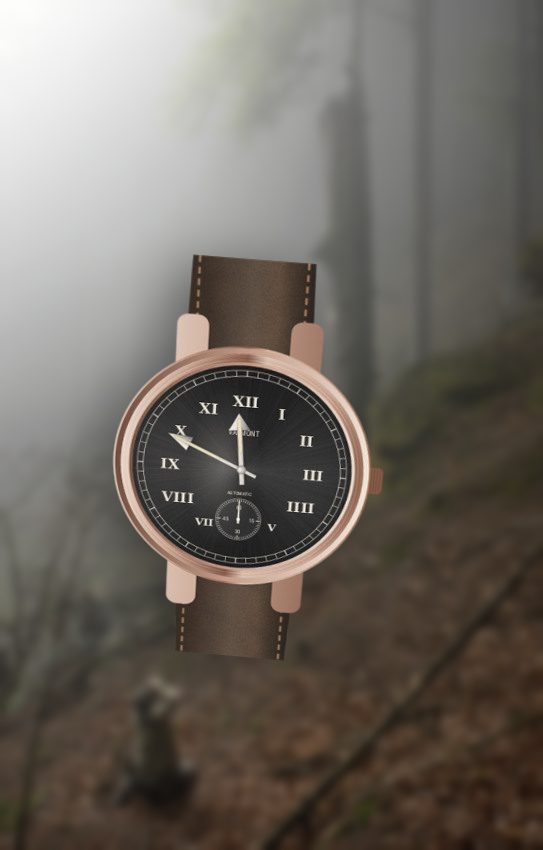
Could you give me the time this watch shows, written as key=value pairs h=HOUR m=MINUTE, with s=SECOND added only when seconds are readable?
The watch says h=11 m=49
